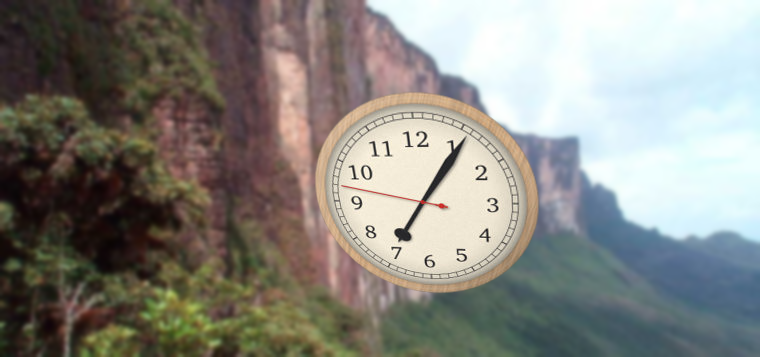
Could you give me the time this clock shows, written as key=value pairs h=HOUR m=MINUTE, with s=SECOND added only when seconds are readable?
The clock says h=7 m=5 s=47
